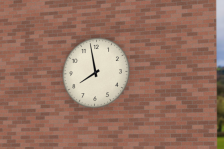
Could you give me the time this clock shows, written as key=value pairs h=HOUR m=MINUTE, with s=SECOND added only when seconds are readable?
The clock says h=7 m=58
